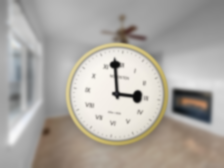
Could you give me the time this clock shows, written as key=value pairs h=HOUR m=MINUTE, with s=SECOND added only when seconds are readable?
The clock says h=2 m=58
